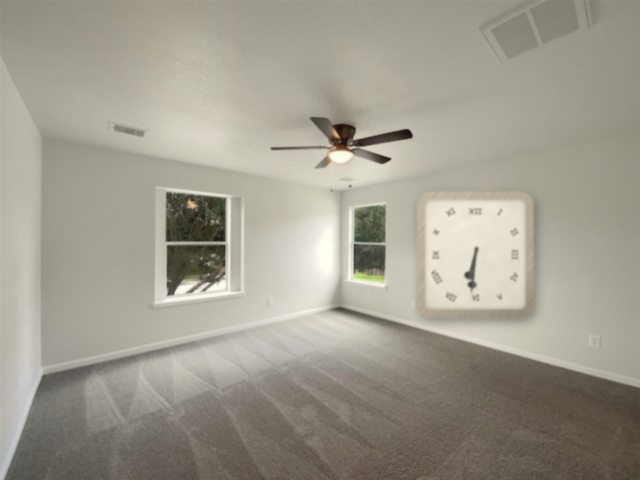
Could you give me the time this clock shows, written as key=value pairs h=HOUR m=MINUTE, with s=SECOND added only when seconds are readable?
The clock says h=6 m=31
